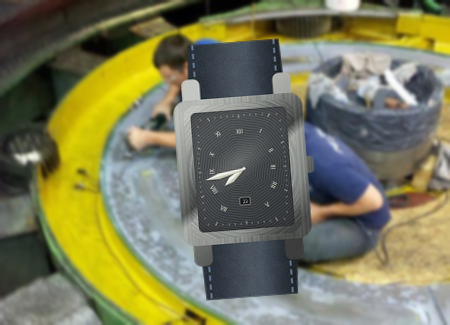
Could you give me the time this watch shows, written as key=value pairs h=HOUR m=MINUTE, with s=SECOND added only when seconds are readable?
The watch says h=7 m=43
